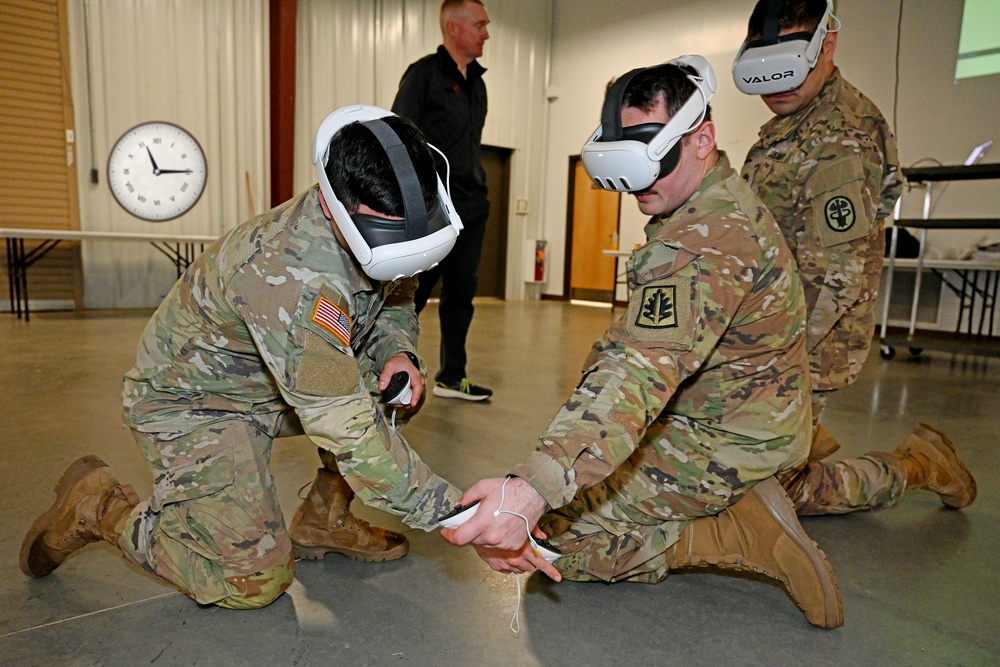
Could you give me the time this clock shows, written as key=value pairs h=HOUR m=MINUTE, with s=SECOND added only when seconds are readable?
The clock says h=11 m=15
